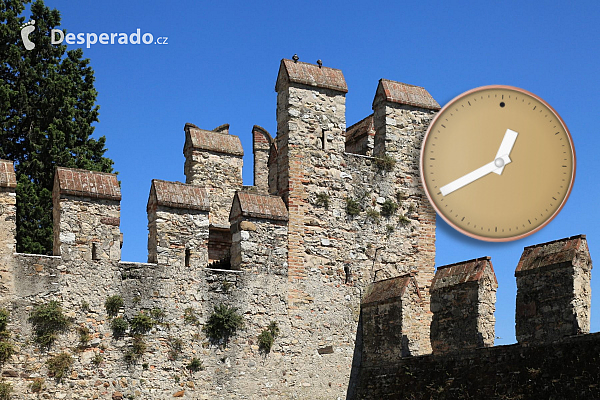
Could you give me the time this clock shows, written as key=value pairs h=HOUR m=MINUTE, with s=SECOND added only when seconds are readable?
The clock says h=12 m=40
